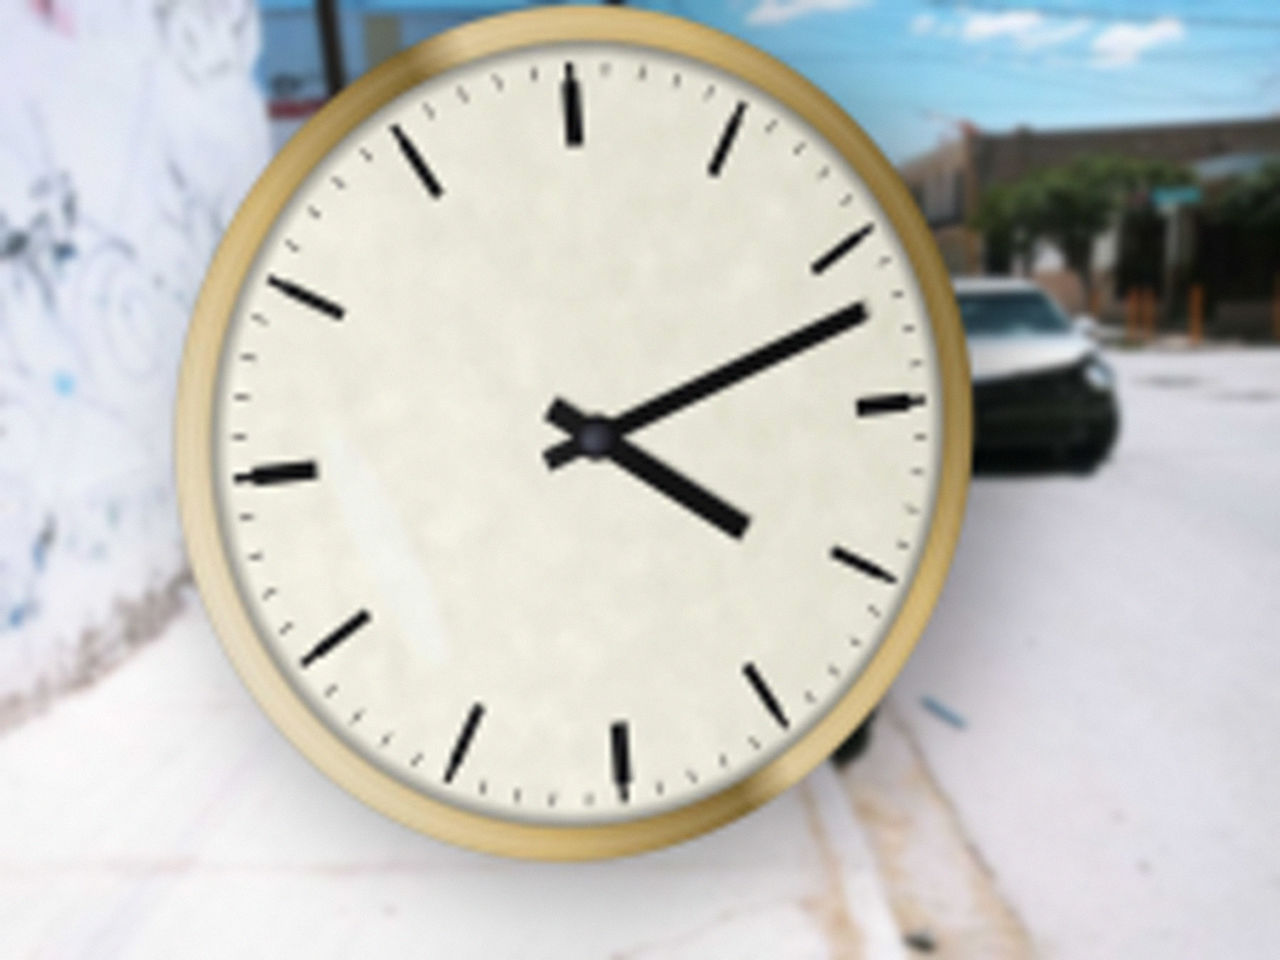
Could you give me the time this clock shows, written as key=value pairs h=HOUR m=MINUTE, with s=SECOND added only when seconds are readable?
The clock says h=4 m=12
